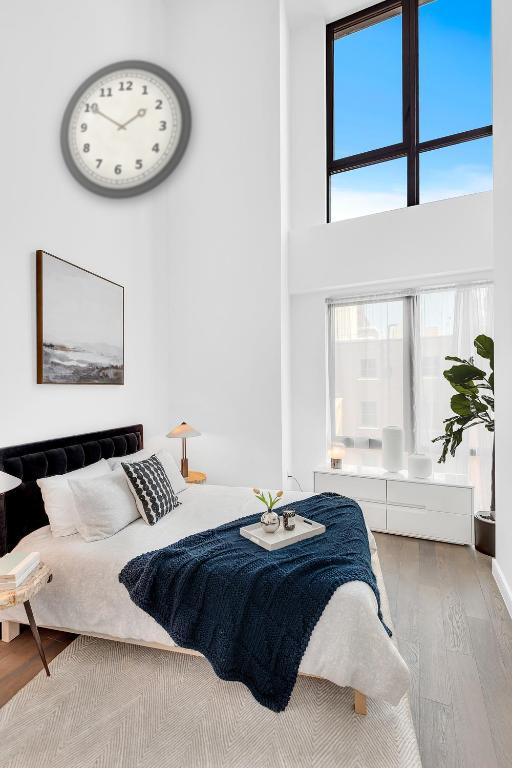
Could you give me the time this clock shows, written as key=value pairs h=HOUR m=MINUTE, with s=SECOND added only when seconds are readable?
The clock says h=1 m=50
